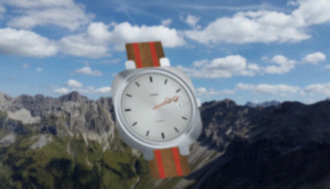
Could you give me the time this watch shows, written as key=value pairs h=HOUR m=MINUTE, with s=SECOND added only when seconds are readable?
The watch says h=2 m=12
